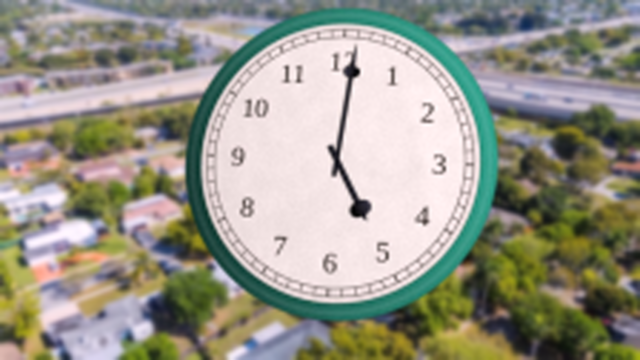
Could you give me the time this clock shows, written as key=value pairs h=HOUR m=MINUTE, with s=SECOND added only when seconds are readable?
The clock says h=5 m=1
